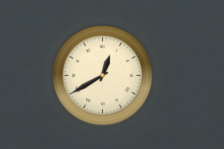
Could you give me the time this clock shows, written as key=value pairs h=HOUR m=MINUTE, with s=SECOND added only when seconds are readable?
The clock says h=12 m=40
